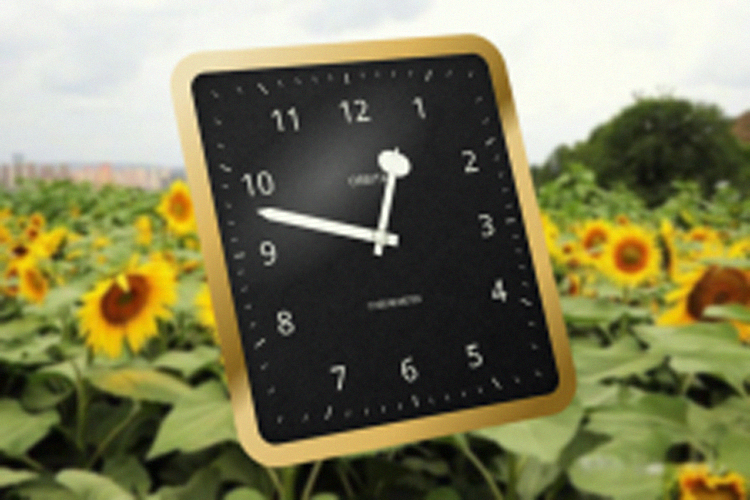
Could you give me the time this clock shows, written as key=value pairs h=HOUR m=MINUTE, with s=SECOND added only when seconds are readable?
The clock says h=12 m=48
